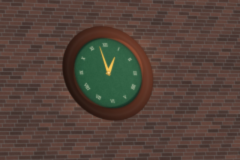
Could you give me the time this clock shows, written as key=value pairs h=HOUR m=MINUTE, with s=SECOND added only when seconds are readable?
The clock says h=12 m=58
